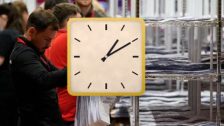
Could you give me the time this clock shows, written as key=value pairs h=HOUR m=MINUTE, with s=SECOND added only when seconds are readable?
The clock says h=1 m=10
